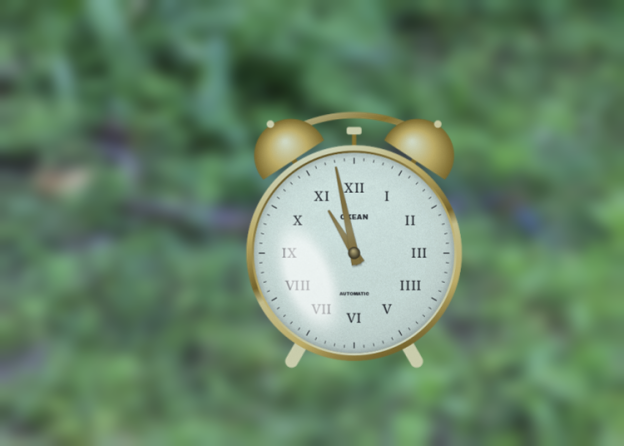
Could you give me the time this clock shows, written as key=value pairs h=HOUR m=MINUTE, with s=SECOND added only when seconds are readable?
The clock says h=10 m=58
